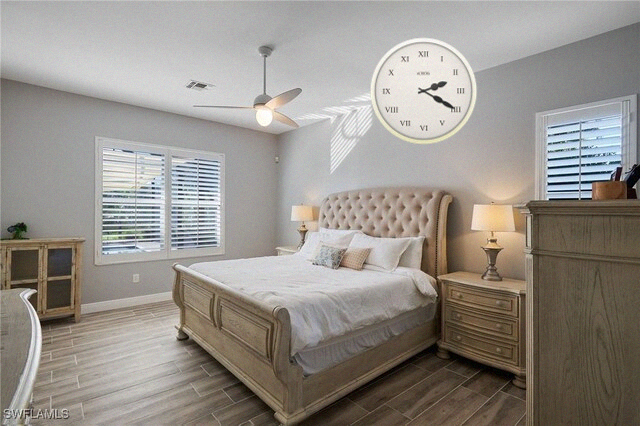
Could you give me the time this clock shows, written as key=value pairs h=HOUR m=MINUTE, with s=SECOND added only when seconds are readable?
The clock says h=2 m=20
